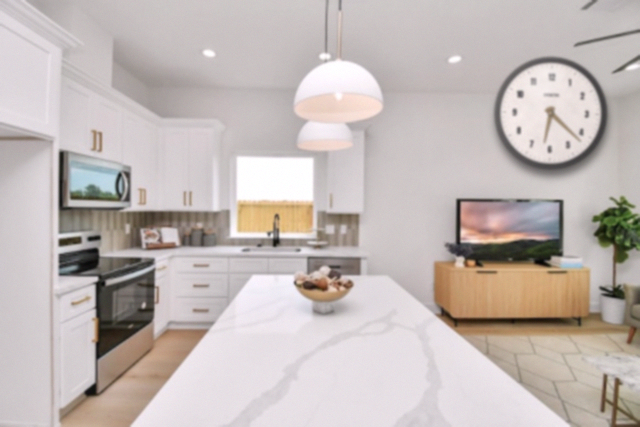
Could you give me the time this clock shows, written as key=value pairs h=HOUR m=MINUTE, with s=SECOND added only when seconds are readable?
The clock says h=6 m=22
